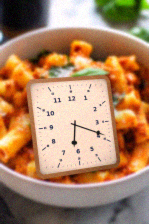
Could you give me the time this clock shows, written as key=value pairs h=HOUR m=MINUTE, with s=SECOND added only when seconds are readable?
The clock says h=6 m=19
